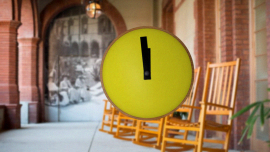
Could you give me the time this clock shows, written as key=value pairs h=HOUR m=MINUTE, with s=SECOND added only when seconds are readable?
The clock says h=11 m=59
